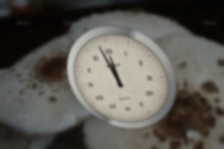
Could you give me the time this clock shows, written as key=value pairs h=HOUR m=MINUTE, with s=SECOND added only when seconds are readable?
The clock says h=11 m=58
